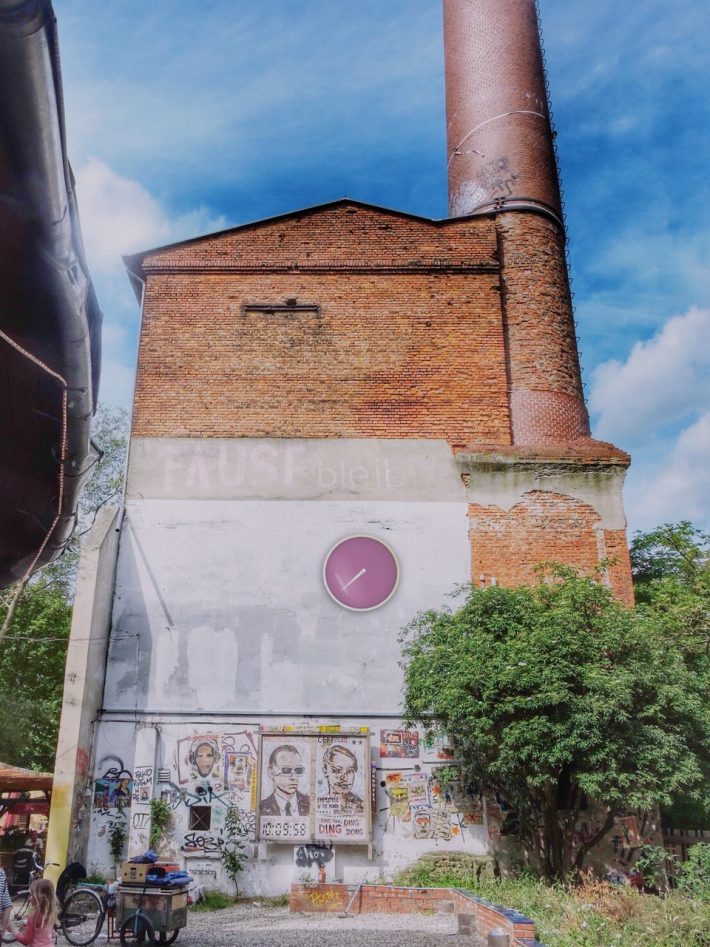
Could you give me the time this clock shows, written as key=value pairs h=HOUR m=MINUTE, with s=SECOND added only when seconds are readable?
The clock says h=7 m=38
